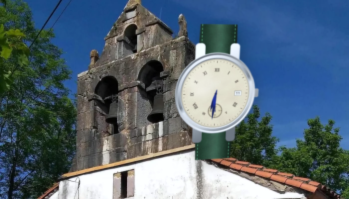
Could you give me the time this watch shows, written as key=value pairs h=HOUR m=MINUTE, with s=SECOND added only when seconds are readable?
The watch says h=6 m=31
